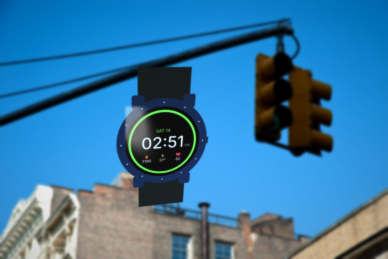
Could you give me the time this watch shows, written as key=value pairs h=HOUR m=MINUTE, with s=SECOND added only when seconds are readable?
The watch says h=2 m=51
